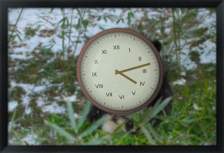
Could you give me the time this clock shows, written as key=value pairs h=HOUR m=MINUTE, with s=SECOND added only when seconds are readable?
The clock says h=4 m=13
